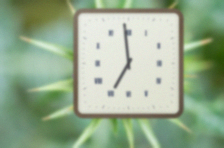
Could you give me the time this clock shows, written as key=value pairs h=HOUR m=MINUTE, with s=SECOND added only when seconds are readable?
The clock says h=6 m=59
